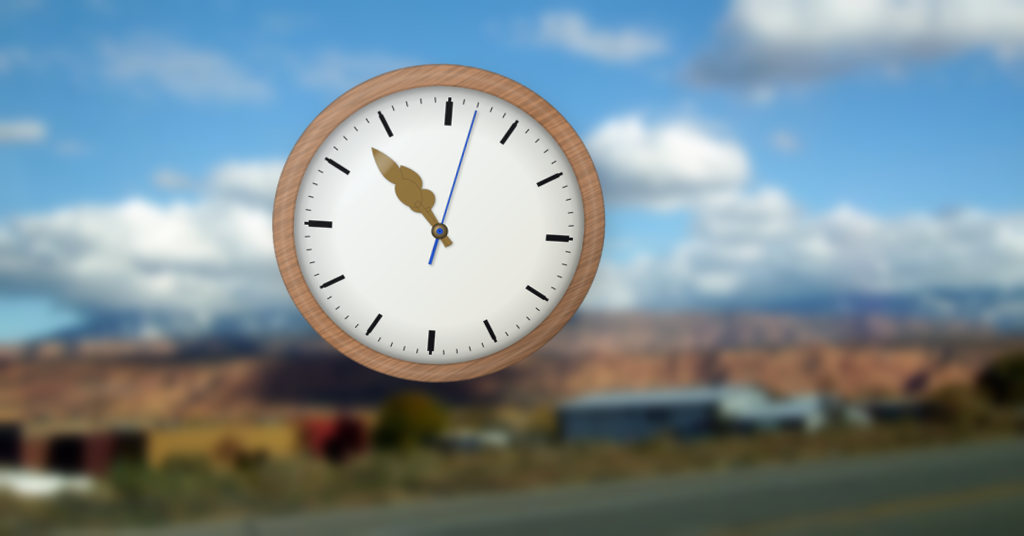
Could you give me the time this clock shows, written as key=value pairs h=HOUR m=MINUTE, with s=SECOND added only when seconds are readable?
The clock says h=10 m=53 s=2
